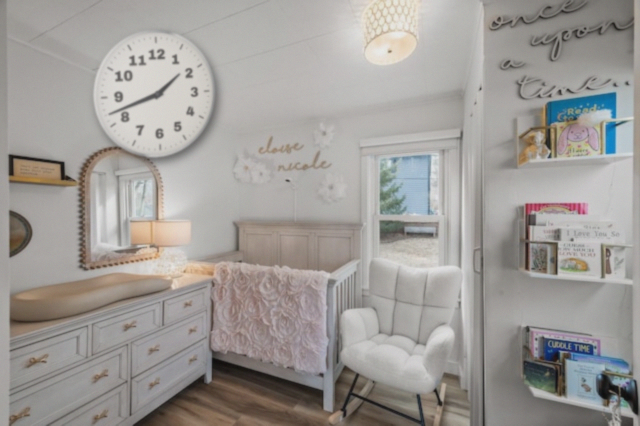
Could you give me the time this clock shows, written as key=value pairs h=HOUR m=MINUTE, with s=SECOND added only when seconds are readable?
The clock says h=1 m=42
